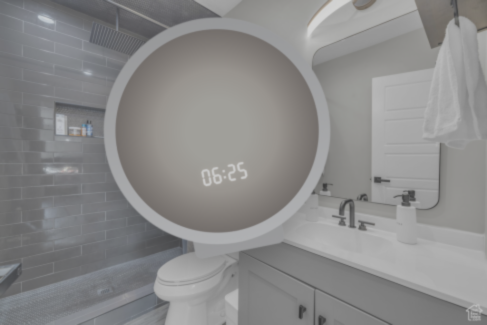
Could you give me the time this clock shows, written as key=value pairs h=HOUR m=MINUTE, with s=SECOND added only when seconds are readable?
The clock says h=6 m=25
